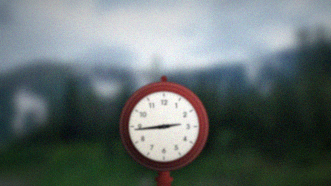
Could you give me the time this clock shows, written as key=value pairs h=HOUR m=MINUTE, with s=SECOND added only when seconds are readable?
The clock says h=2 m=44
